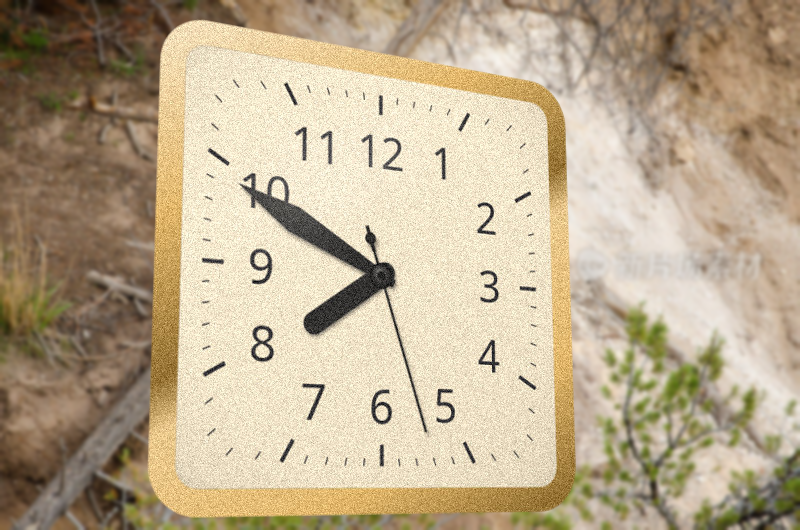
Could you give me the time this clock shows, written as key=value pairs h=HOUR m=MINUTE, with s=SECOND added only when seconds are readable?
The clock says h=7 m=49 s=27
